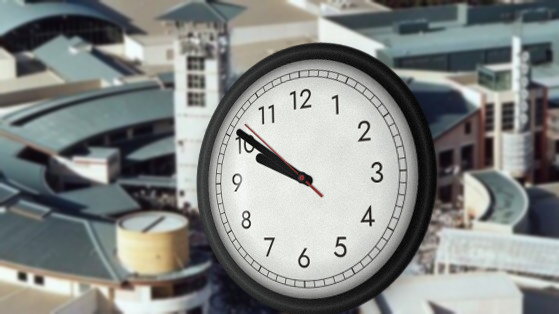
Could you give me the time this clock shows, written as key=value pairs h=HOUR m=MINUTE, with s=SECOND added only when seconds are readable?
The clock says h=9 m=50 s=52
